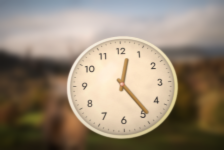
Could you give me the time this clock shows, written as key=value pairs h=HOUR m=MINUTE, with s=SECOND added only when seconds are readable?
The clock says h=12 m=24
